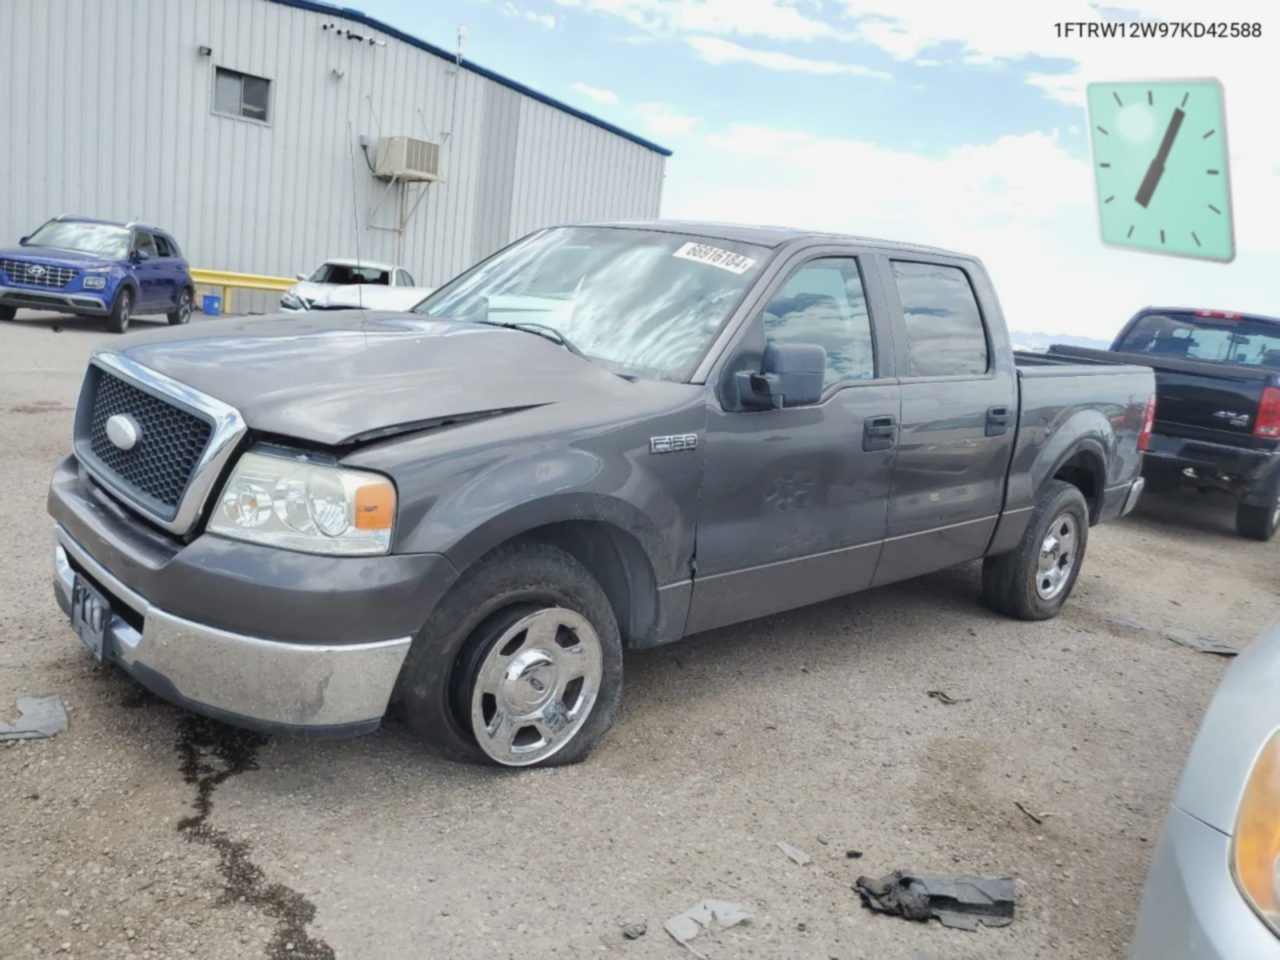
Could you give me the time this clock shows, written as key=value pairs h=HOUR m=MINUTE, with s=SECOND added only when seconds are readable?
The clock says h=7 m=5
